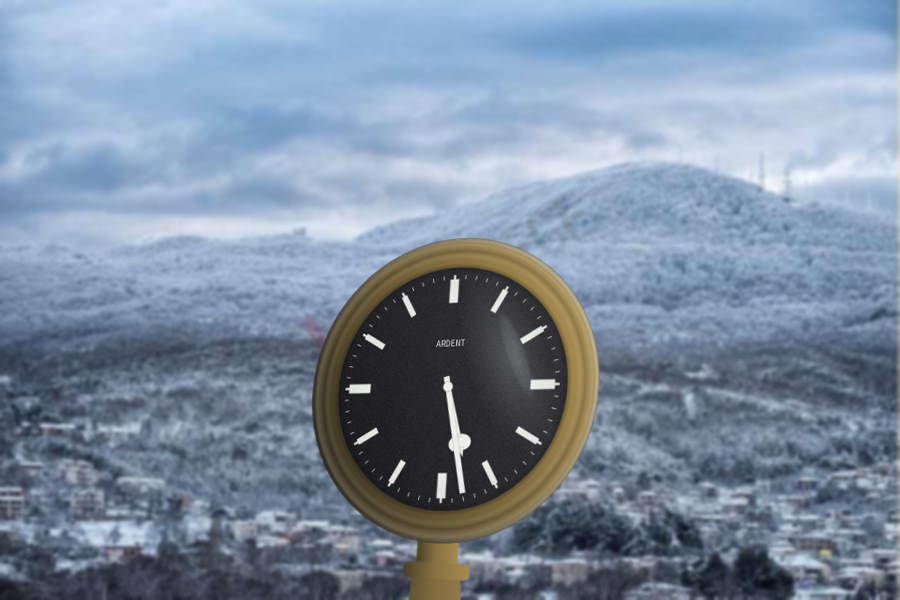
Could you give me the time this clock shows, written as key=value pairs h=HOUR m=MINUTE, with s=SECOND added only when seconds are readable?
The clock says h=5 m=28
